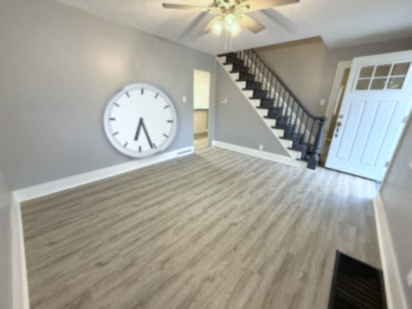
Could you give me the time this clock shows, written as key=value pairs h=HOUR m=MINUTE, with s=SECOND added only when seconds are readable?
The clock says h=6 m=26
